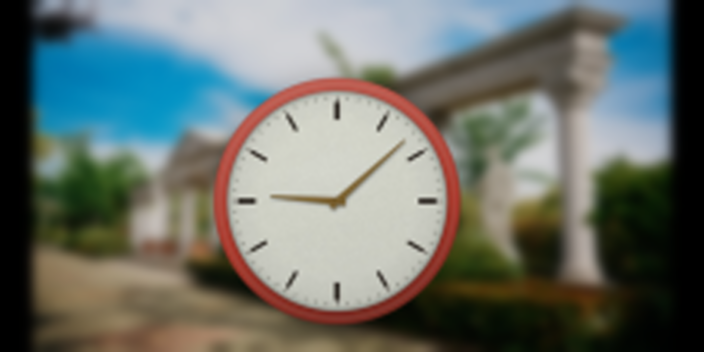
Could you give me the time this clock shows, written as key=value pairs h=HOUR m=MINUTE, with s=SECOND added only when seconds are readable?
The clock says h=9 m=8
